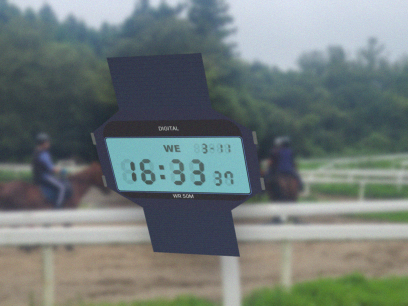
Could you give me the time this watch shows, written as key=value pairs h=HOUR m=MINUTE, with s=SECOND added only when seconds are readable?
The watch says h=16 m=33 s=37
